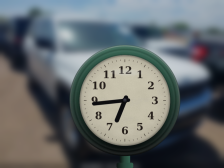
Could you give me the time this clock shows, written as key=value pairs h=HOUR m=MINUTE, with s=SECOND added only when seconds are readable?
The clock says h=6 m=44
